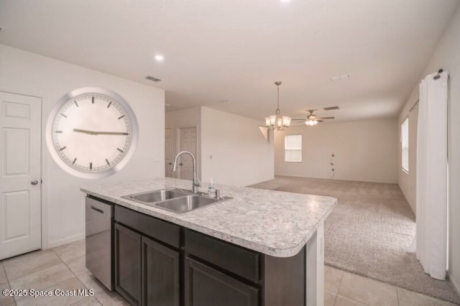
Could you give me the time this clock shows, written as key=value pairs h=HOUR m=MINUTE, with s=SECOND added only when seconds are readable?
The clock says h=9 m=15
